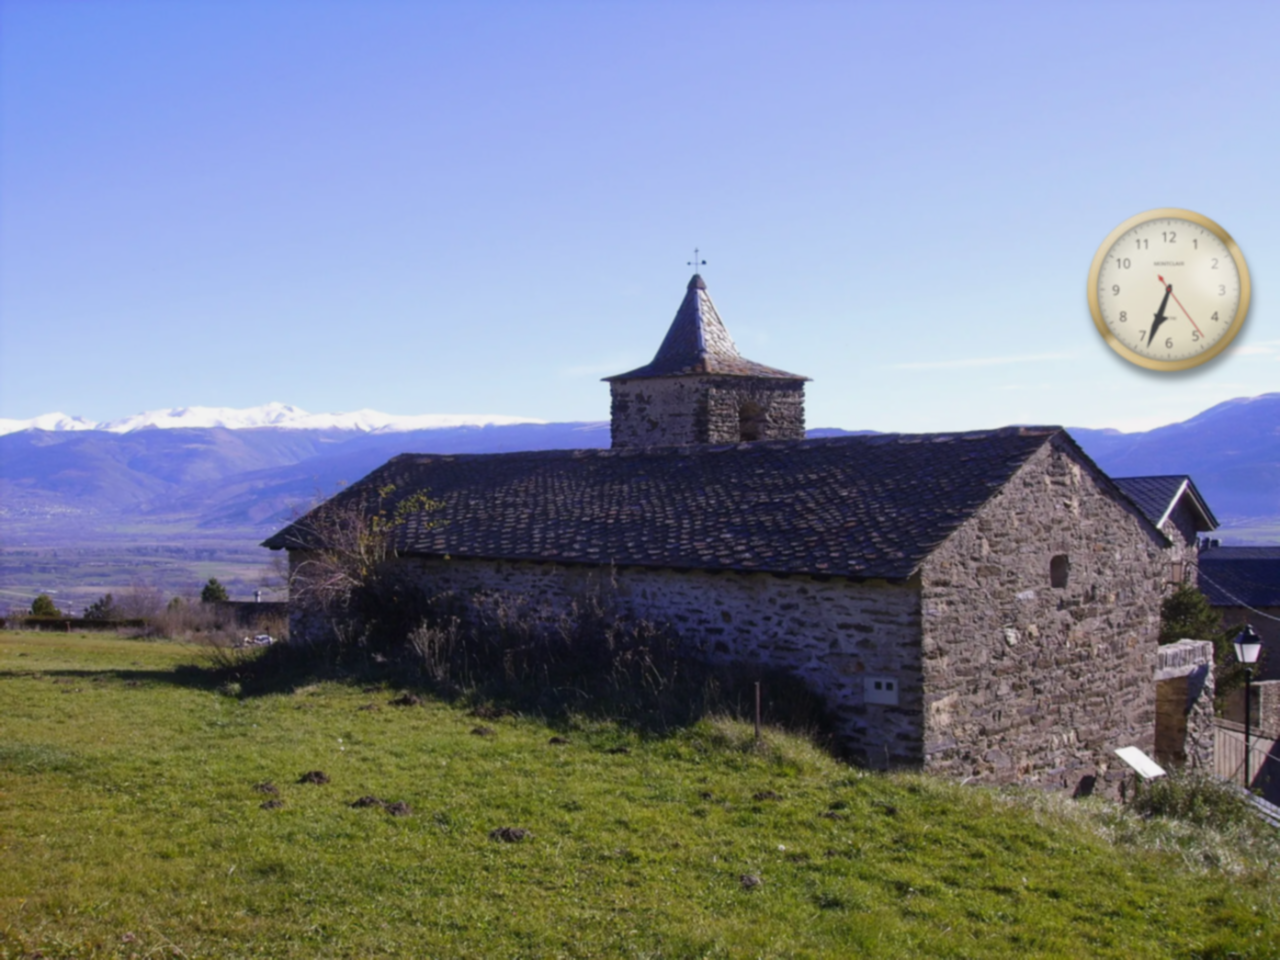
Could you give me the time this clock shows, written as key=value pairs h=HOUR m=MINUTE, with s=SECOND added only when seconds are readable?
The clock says h=6 m=33 s=24
